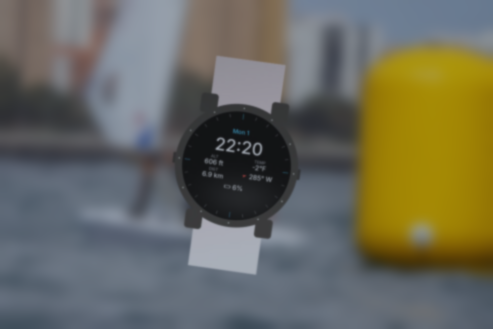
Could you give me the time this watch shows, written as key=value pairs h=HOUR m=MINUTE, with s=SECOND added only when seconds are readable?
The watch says h=22 m=20
